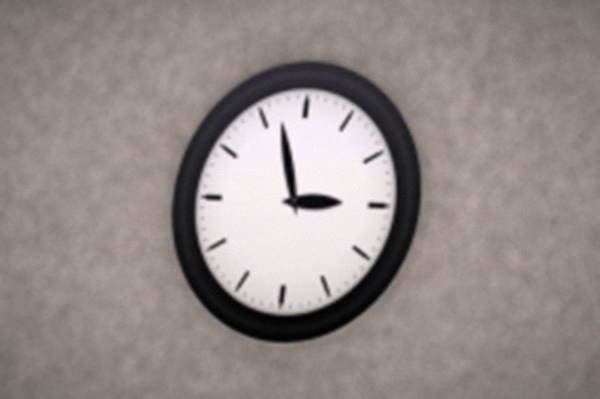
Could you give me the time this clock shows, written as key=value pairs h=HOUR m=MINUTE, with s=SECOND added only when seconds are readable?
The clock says h=2 m=57
